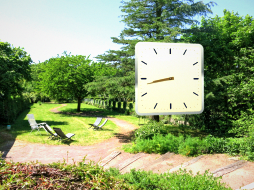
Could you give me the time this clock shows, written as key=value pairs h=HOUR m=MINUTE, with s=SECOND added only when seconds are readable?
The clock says h=8 m=43
